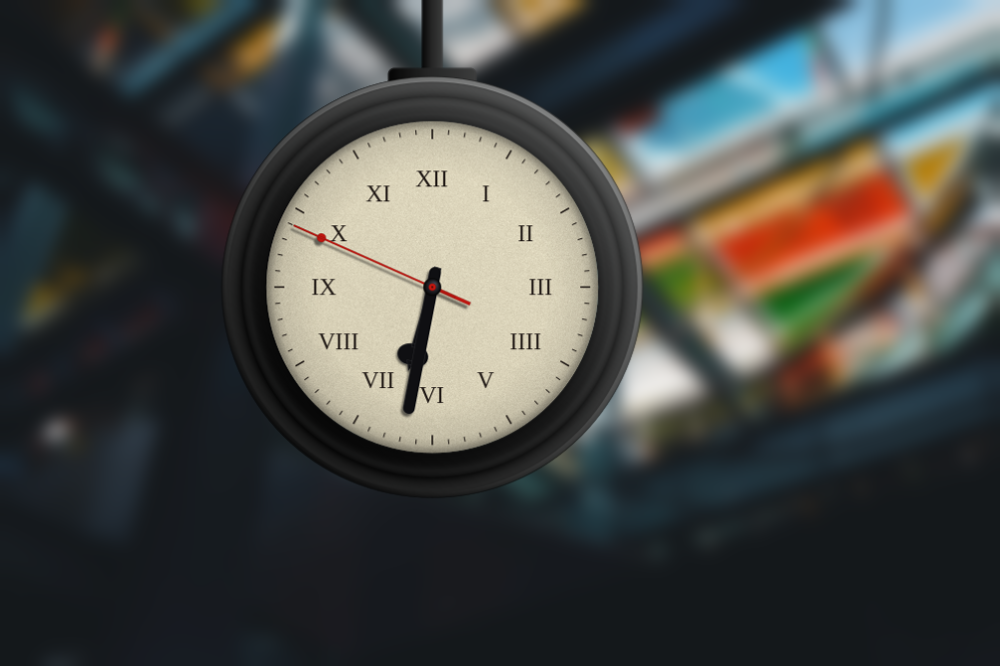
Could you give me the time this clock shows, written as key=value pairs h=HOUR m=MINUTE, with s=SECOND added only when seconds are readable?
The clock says h=6 m=31 s=49
